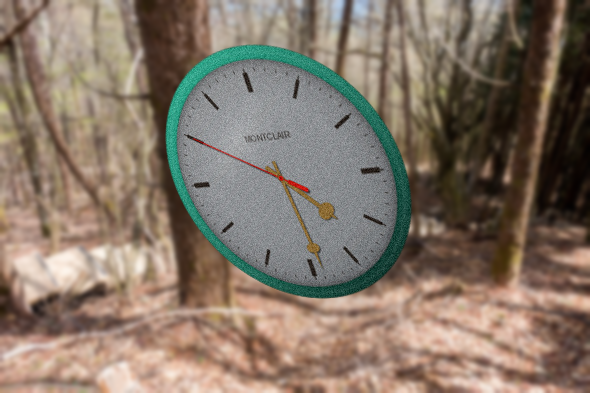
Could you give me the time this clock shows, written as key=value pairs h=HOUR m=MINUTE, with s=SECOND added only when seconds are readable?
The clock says h=4 m=28 s=50
